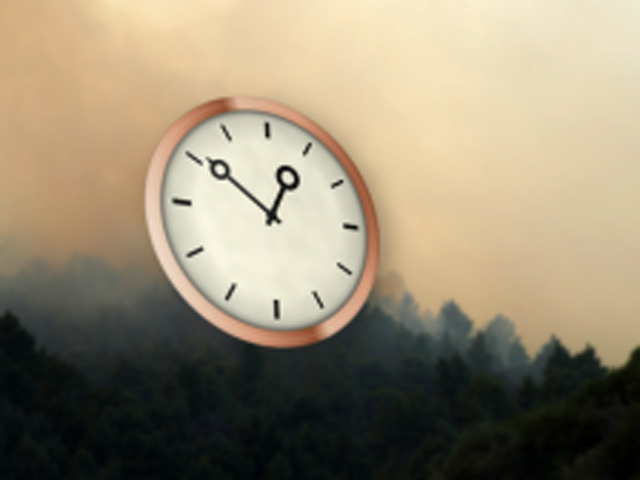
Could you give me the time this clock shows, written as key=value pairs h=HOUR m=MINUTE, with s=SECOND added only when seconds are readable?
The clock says h=12 m=51
